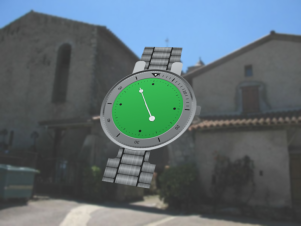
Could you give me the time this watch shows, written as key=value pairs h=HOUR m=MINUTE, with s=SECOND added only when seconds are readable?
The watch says h=4 m=55
